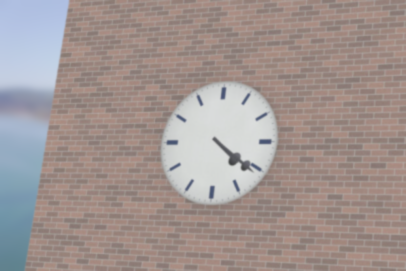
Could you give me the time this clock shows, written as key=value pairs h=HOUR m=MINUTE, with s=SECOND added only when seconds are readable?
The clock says h=4 m=21
